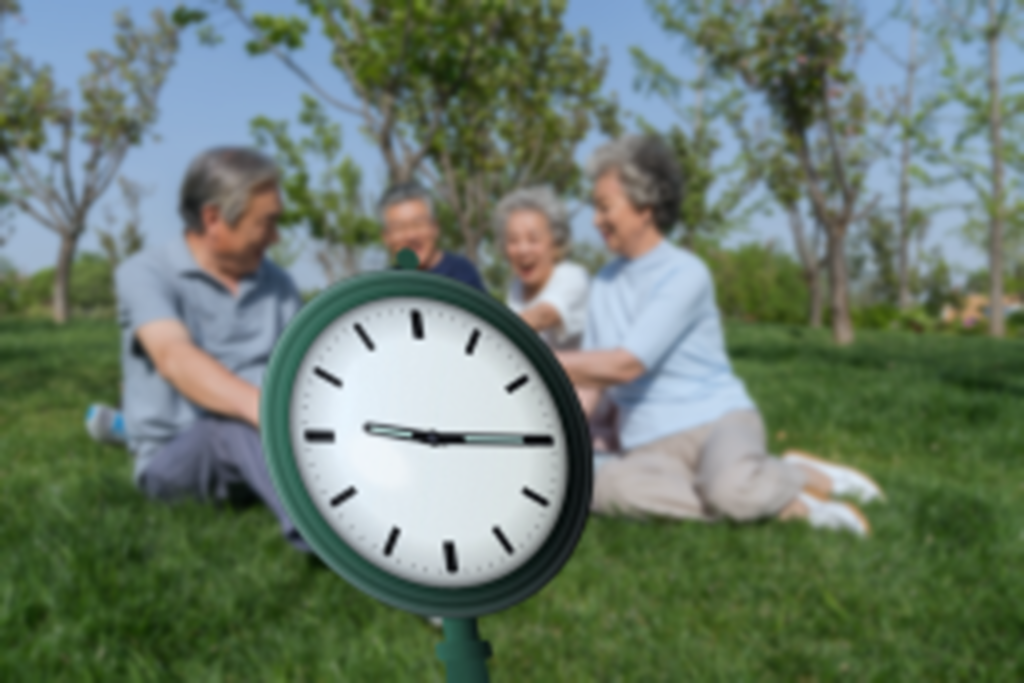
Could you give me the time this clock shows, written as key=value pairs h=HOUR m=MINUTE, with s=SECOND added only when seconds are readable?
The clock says h=9 m=15
